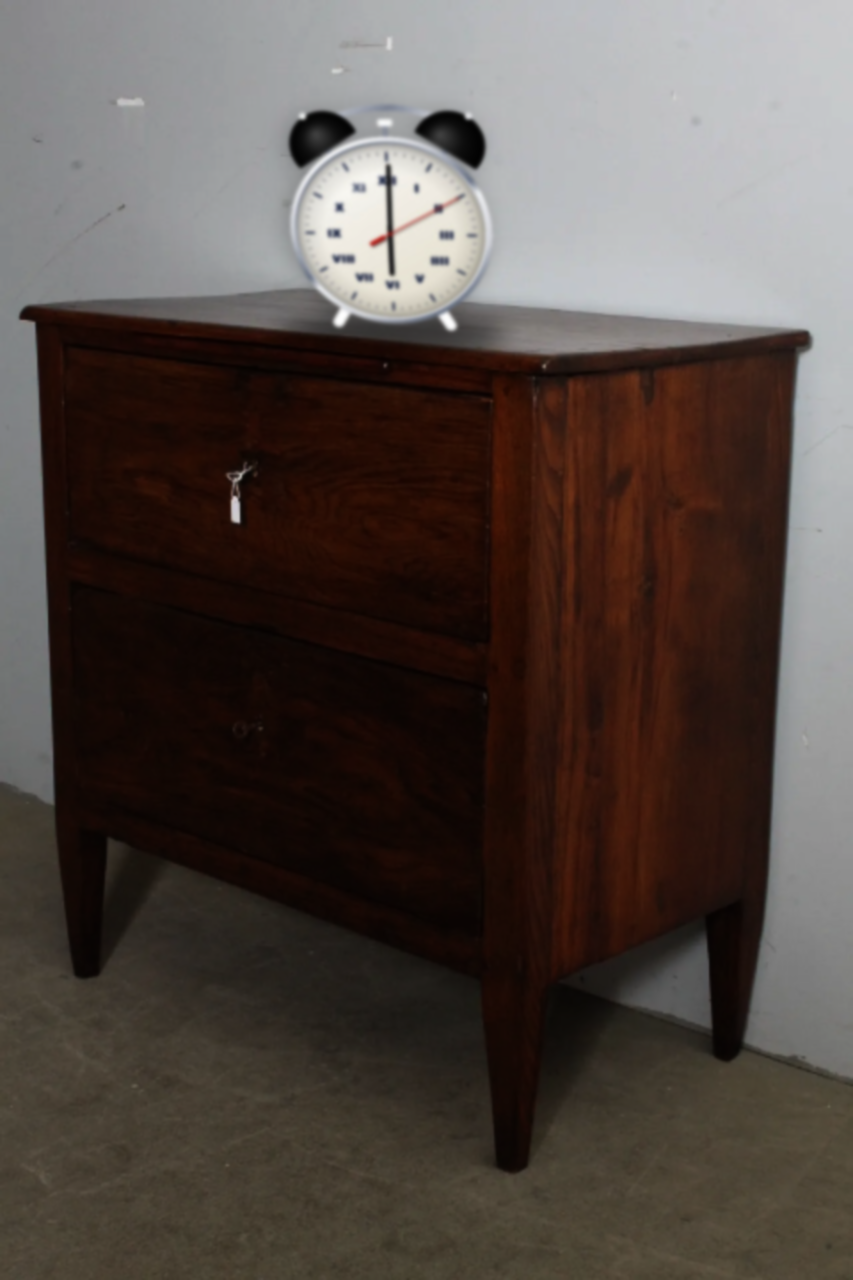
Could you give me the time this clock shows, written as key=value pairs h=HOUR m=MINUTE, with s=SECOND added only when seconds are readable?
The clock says h=6 m=0 s=10
